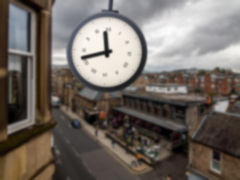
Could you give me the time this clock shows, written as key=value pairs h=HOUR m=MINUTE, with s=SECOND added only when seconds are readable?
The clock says h=11 m=42
